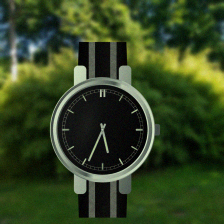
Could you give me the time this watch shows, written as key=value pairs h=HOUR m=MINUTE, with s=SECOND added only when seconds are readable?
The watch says h=5 m=34
